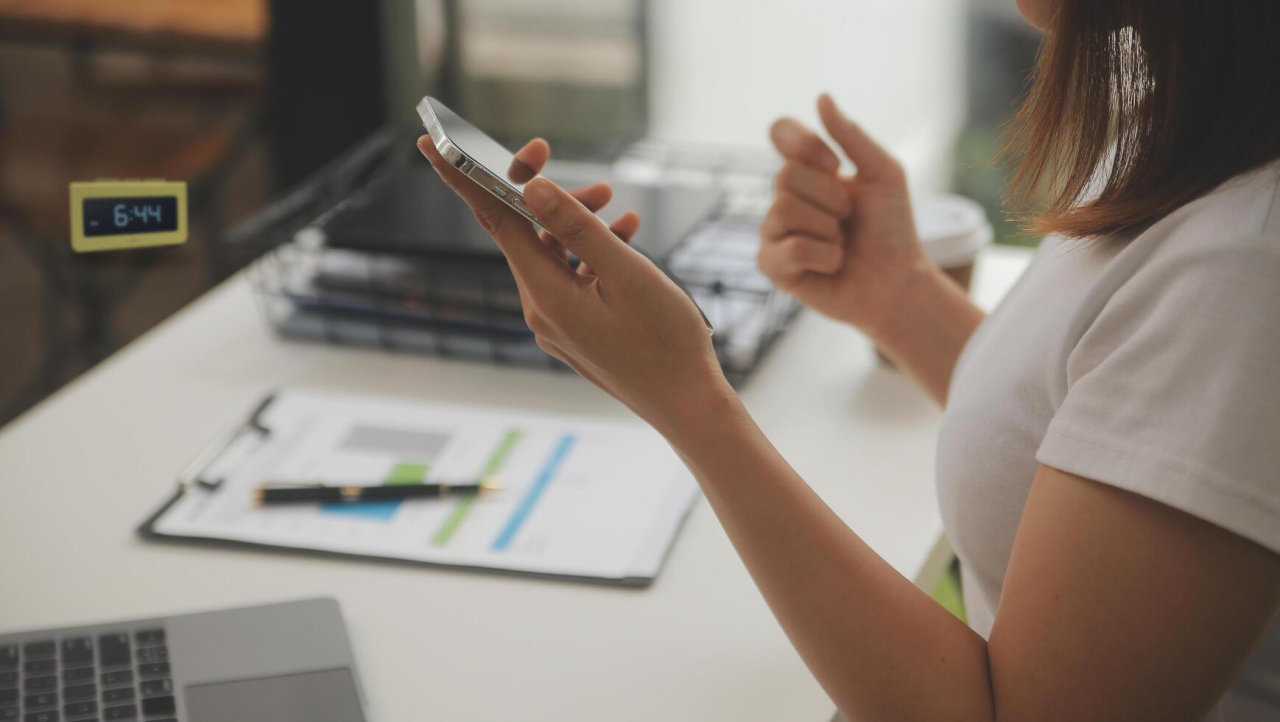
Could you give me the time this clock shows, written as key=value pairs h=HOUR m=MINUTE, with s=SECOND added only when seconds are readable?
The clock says h=6 m=44
